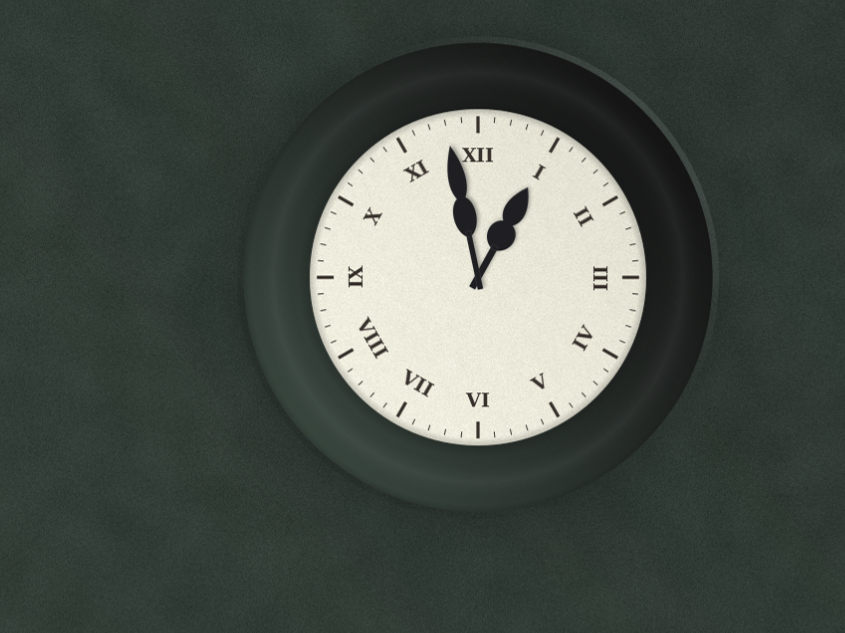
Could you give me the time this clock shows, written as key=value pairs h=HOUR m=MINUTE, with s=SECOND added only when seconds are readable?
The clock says h=12 m=58
